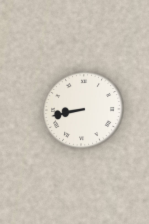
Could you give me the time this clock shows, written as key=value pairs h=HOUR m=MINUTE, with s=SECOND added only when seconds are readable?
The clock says h=8 m=43
